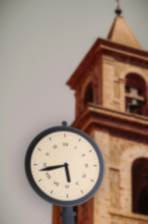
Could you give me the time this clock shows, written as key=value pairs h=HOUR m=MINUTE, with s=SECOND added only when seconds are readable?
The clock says h=5 m=43
